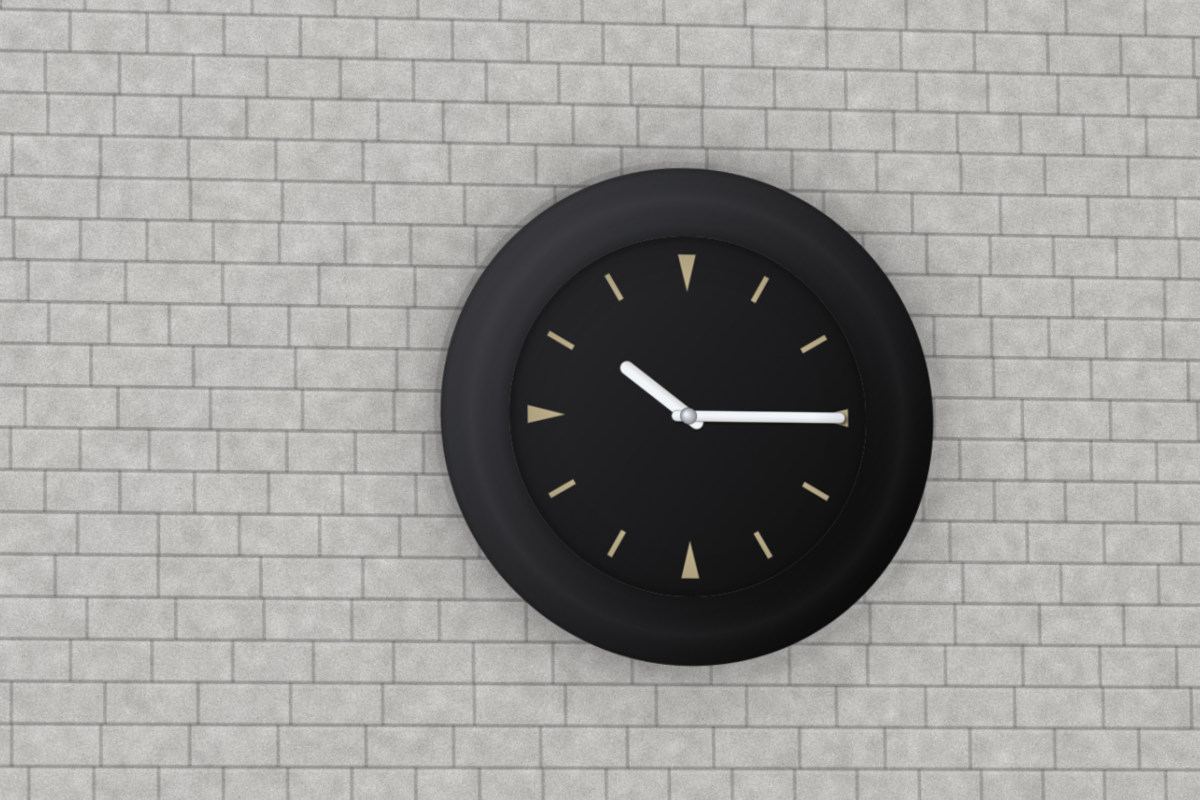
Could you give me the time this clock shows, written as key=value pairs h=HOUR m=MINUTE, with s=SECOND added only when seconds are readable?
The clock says h=10 m=15
